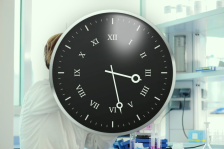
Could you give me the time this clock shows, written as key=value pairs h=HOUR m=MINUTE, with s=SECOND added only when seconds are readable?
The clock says h=3 m=28
